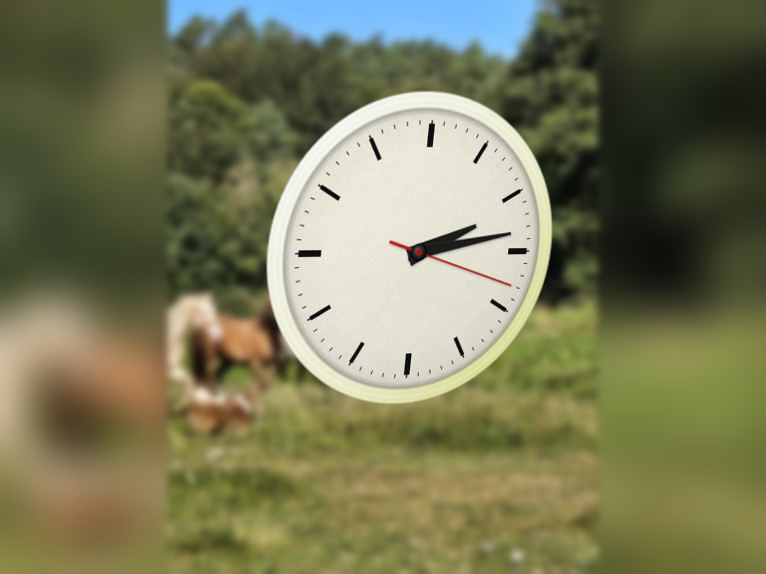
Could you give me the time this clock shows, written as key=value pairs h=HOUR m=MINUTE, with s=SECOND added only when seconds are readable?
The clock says h=2 m=13 s=18
